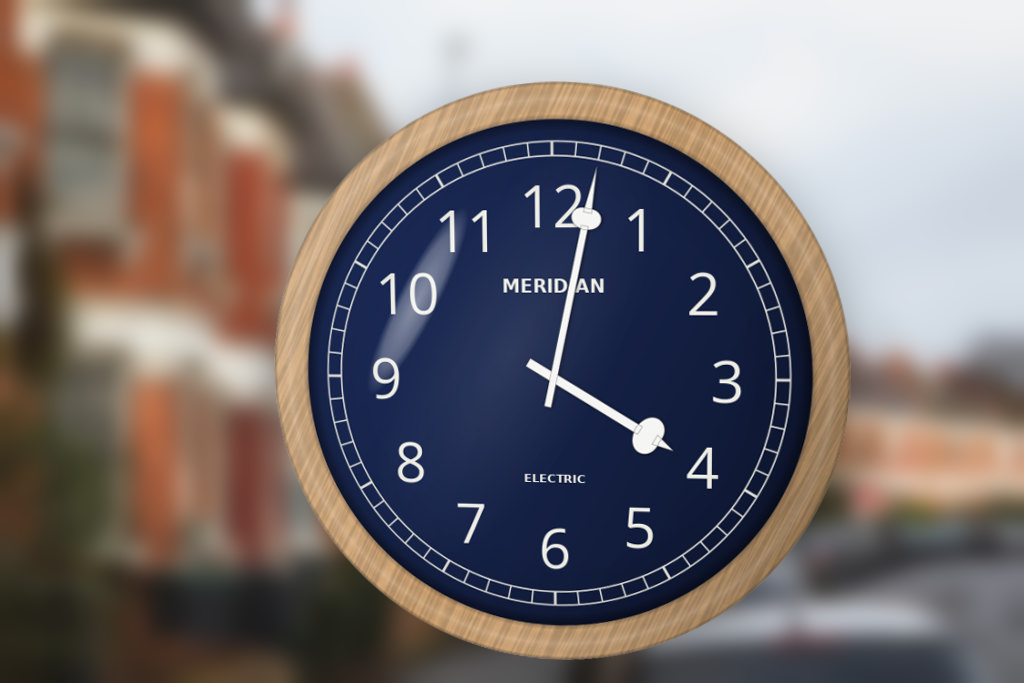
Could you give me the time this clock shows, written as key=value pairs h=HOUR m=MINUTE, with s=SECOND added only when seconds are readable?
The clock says h=4 m=2
